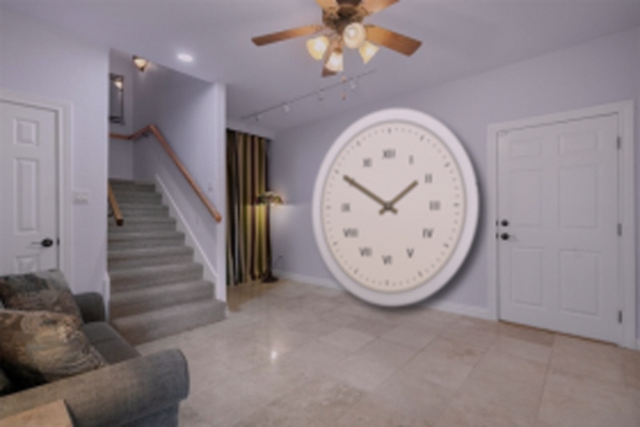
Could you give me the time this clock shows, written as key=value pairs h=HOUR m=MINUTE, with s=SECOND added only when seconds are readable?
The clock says h=1 m=50
